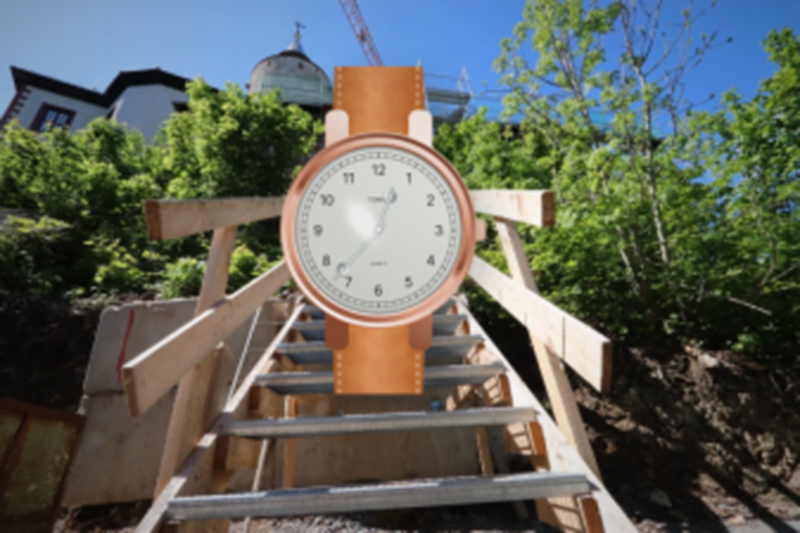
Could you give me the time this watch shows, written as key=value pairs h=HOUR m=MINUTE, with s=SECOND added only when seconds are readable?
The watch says h=12 m=37
